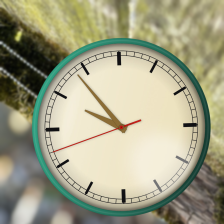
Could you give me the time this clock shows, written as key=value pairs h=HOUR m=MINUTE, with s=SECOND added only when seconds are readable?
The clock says h=9 m=53 s=42
